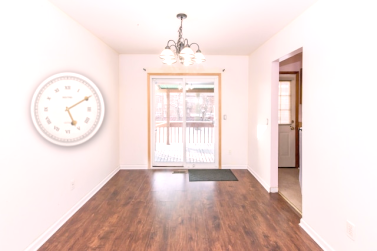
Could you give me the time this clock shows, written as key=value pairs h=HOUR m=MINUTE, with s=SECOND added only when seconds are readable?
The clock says h=5 m=10
